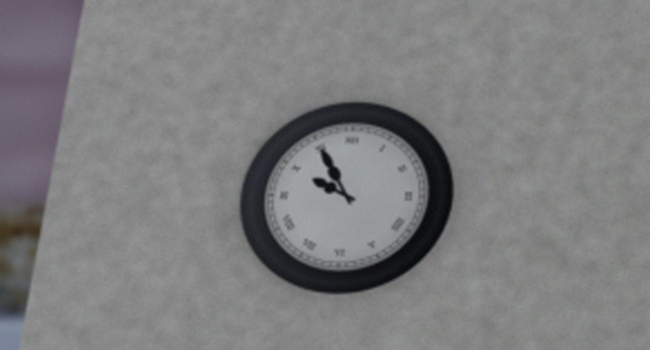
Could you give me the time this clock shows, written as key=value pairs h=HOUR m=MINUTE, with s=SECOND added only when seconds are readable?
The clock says h=9 m=55
